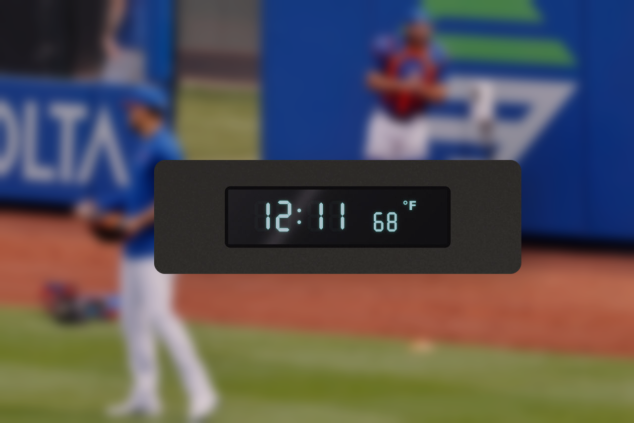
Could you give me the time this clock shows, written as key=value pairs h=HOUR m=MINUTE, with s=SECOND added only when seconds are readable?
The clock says h=12 m=11
